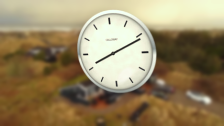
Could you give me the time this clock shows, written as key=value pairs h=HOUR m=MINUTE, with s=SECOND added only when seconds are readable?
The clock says h=8 m=11
